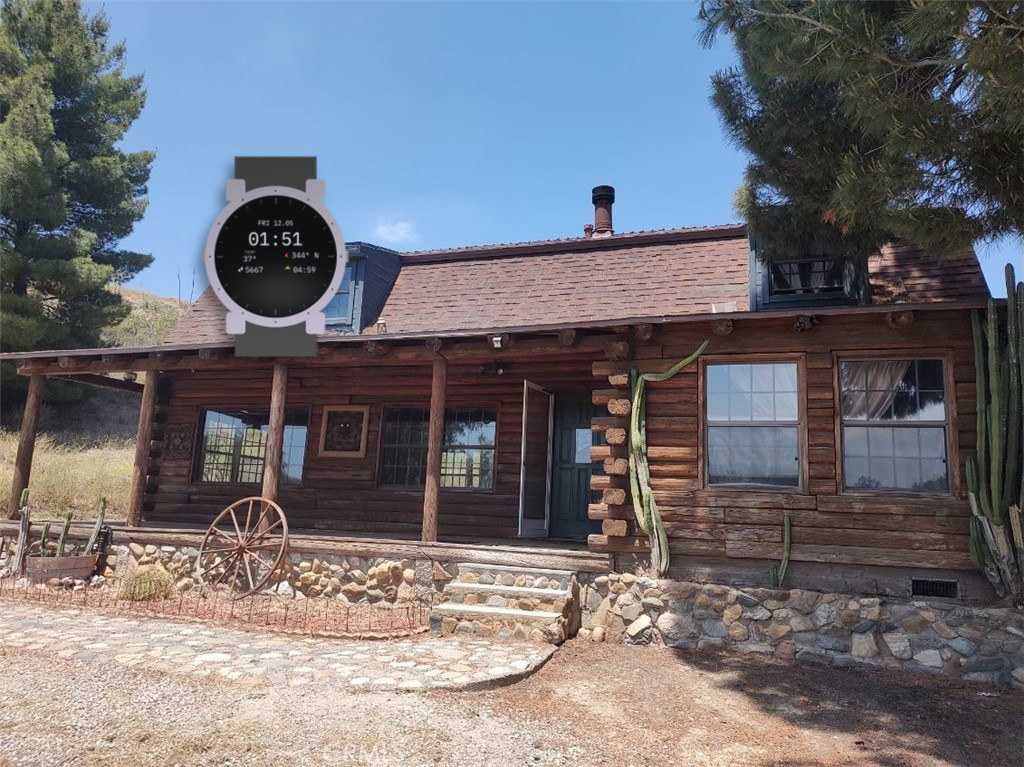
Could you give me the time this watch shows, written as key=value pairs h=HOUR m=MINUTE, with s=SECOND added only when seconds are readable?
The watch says h=1 m=51
